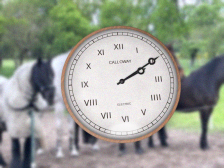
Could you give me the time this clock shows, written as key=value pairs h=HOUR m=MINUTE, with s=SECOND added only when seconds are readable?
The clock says h=2 m=10
